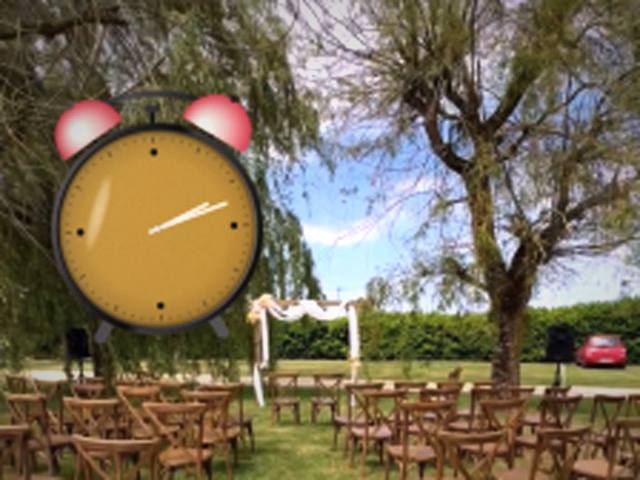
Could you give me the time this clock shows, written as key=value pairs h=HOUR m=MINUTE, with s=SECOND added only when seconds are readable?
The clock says h=2 m=12
